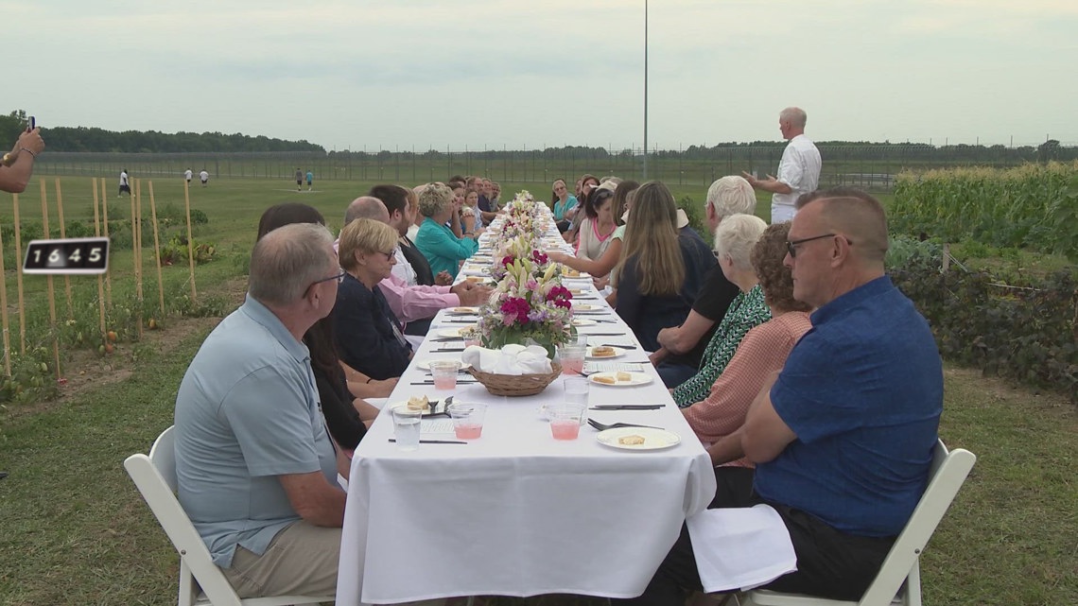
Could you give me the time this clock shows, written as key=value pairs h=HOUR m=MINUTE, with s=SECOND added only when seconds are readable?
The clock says h=16 m=45
